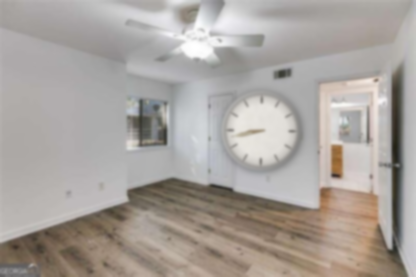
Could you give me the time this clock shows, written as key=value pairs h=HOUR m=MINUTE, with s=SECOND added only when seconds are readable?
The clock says h=8 m=43
